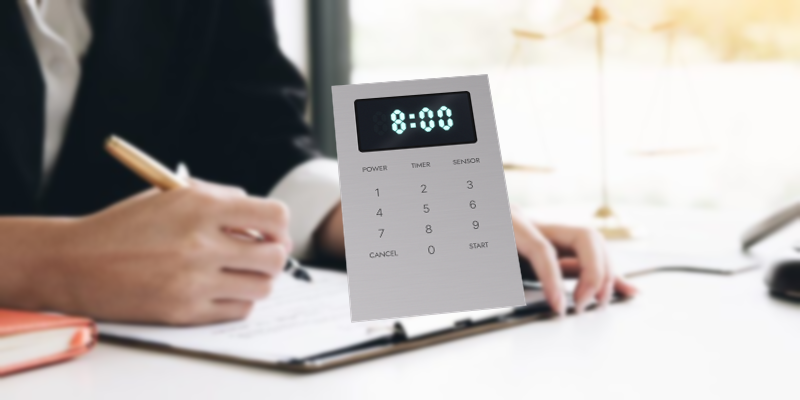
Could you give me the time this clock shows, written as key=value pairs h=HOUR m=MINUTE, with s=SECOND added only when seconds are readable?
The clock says h=8 m=0
